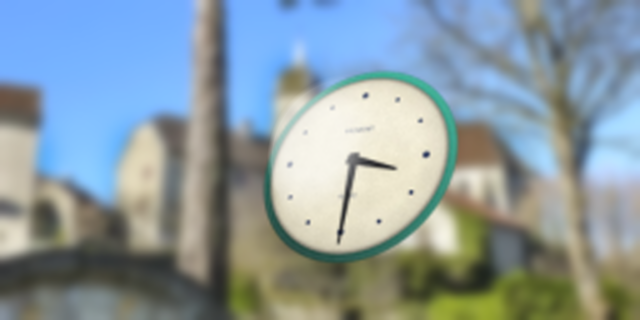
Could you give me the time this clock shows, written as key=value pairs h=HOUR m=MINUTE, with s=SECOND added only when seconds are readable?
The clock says h=3 m=30
